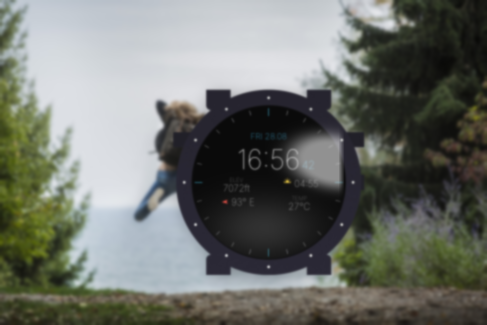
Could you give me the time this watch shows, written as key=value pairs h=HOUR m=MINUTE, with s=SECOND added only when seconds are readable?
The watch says h=16 m=56 s=42
